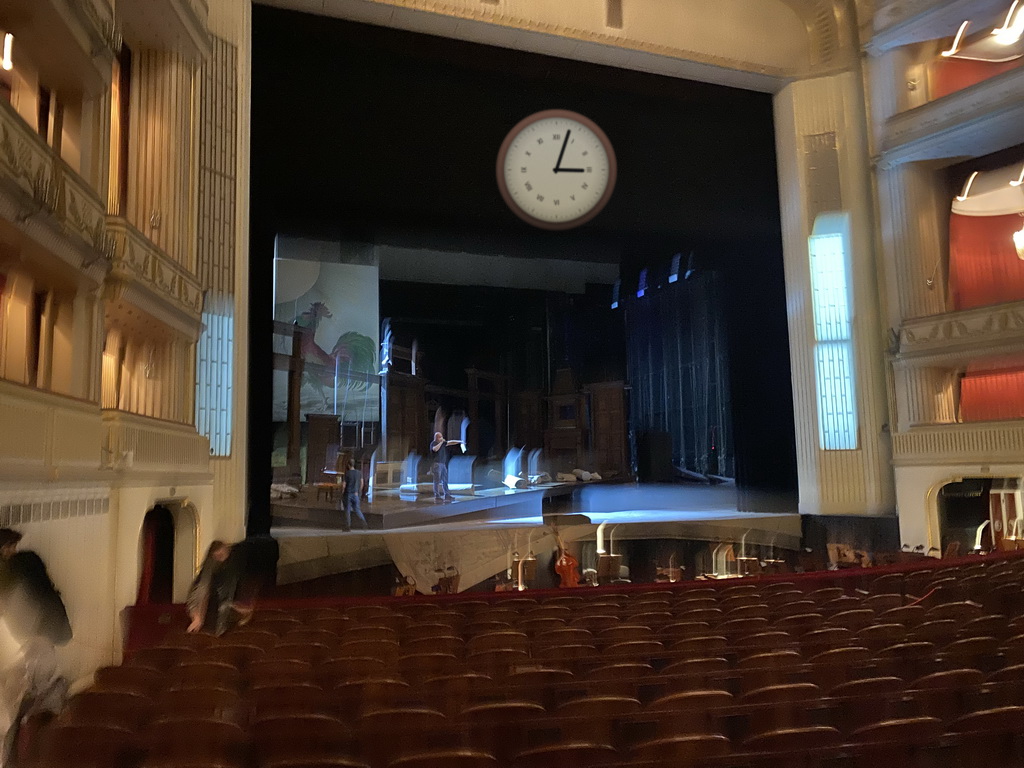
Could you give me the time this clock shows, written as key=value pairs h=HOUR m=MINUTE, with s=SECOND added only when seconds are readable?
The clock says h=3 m=3
